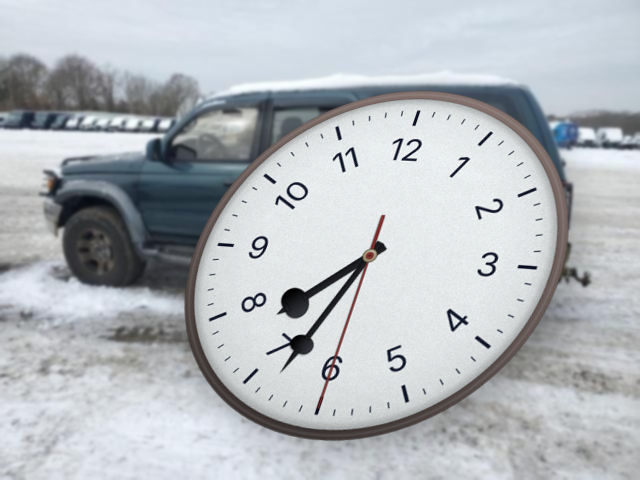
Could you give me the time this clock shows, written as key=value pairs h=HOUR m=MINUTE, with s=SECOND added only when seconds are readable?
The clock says h=7 m=33 s=30
